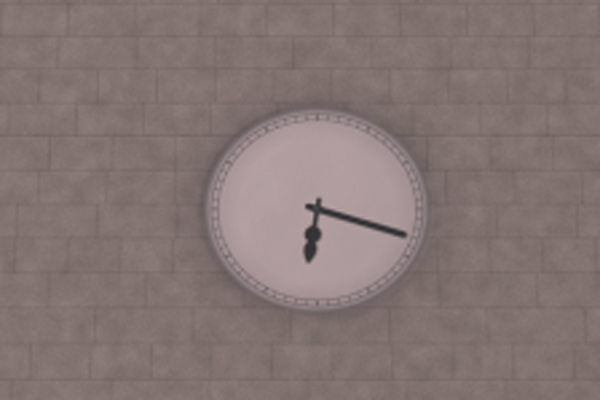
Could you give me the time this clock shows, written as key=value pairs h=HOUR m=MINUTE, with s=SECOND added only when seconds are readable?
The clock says h=6 m=18
